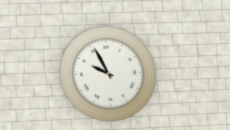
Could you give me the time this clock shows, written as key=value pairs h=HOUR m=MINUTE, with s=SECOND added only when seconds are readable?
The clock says h=9 m=56
